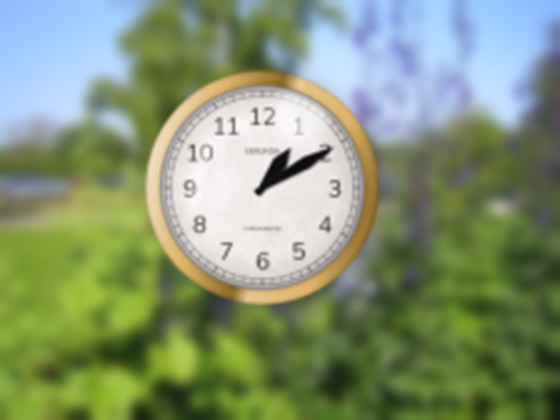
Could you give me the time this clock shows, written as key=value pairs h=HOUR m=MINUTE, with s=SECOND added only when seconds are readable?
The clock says h=1 m=10
